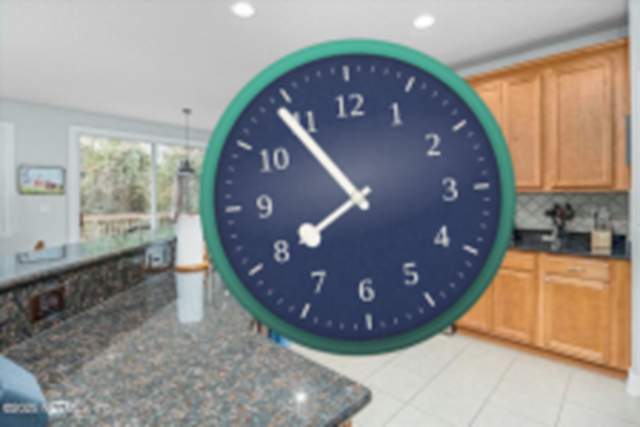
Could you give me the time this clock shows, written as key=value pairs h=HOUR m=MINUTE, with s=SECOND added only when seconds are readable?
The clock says h=7 m=54
